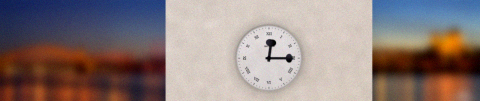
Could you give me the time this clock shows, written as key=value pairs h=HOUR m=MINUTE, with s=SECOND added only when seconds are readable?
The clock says h=12 m=15
